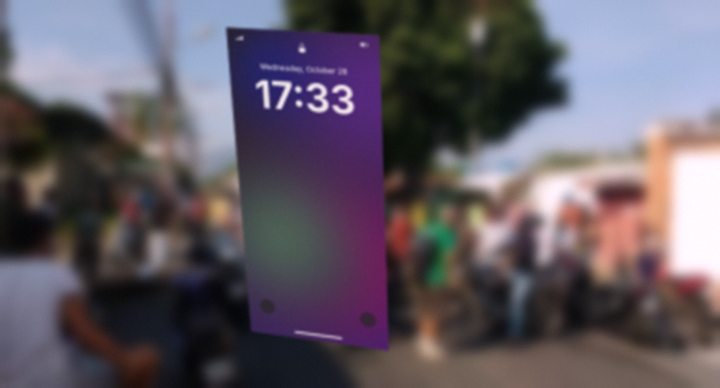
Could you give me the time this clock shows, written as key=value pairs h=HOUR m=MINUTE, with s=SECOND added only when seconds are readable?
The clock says h=17 m=33
